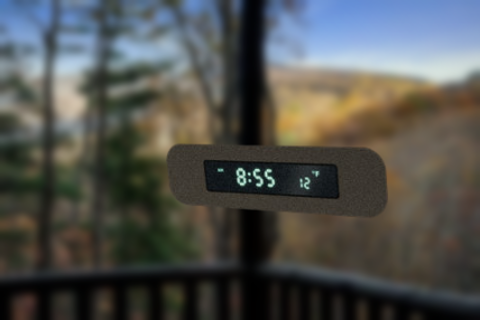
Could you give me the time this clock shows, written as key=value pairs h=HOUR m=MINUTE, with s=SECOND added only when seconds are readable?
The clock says h=8 m=55
